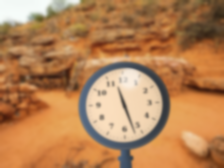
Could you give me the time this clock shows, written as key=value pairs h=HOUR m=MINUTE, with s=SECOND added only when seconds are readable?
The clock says h=11 m=27
